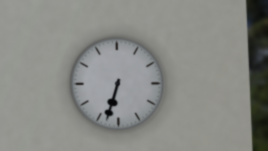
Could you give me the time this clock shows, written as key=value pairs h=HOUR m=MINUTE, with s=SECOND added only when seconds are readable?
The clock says h=6 m=33
